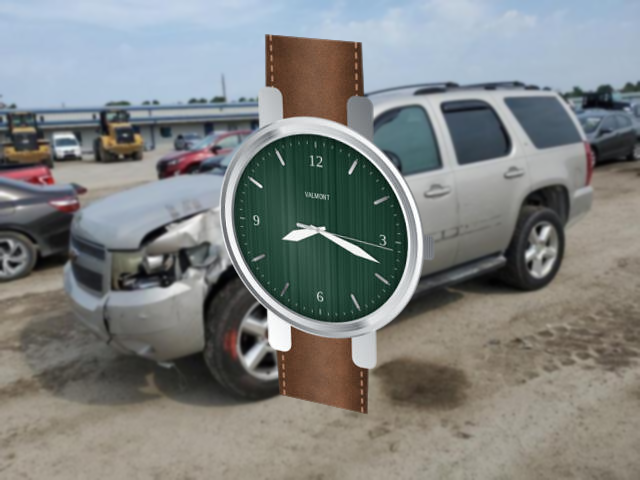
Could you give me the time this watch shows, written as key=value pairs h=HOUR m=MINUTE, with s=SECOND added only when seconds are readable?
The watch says h=8 m=18 s=16
